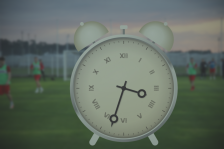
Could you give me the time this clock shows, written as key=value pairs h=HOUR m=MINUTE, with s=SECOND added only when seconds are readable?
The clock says h=3 m=33
